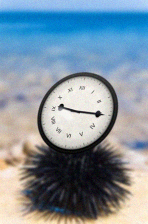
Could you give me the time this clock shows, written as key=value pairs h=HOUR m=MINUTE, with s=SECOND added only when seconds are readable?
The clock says h=9 m=15
